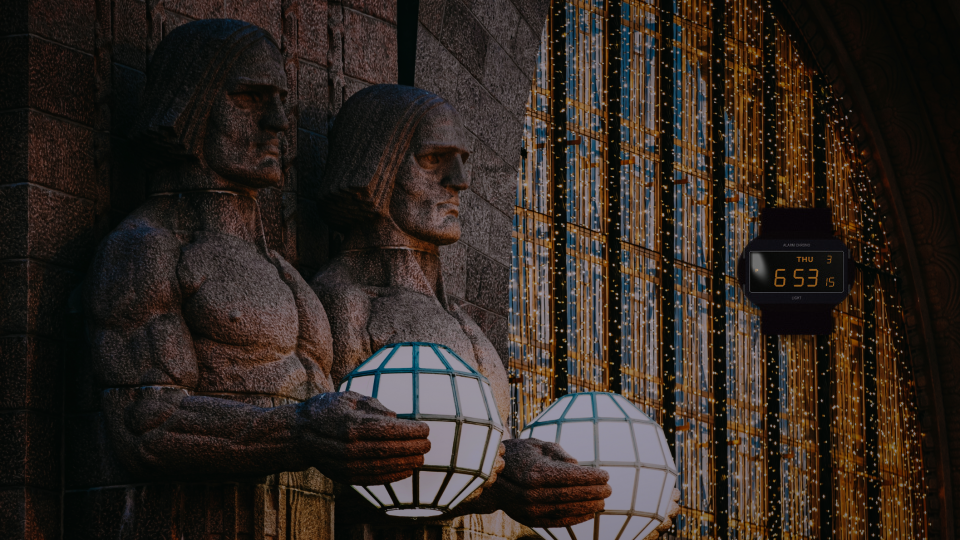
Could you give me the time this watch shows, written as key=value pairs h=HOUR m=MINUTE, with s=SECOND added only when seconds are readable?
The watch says h=6 m=53 s=15
